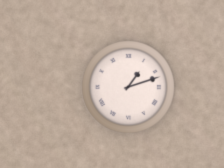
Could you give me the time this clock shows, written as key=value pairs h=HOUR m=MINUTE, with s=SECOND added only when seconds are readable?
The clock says h=1 m=12
